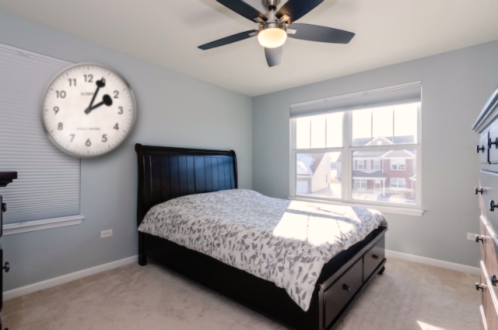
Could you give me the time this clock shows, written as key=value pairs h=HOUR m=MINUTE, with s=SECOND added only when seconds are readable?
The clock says h=2 m=4
